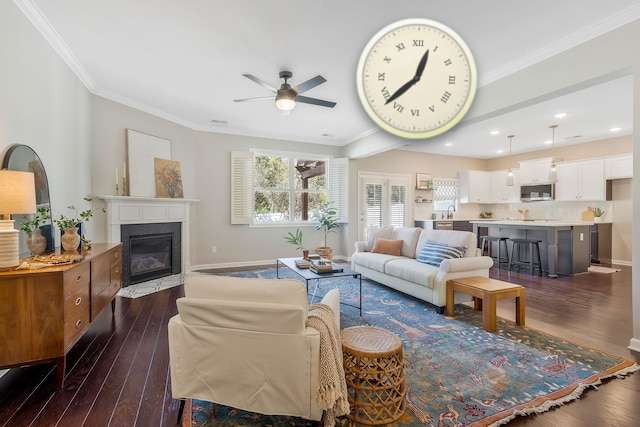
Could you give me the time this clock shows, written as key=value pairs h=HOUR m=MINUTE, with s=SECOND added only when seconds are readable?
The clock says h=12 m=38
